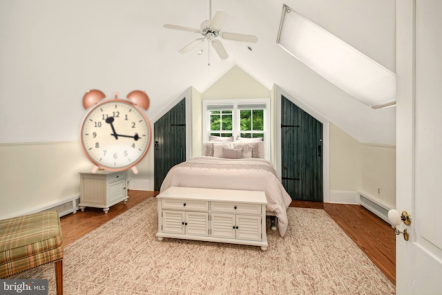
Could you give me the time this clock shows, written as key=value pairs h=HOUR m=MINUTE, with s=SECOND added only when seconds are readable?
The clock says h=11 m=16
